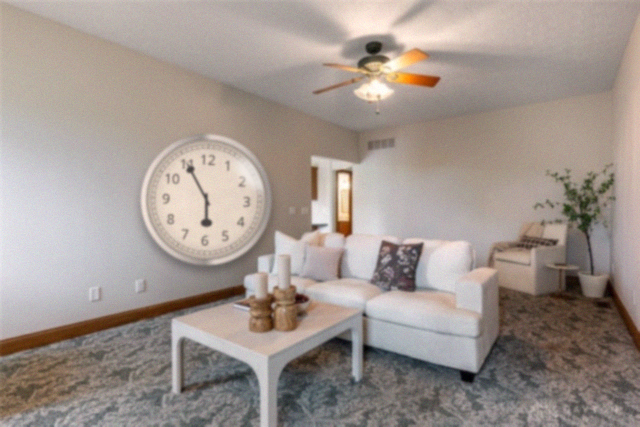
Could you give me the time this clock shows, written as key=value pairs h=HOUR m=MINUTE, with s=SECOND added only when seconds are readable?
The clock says h=5 m=55
